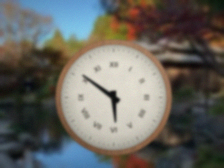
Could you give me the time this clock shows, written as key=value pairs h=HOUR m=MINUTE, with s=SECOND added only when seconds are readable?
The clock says h=5 m=51
